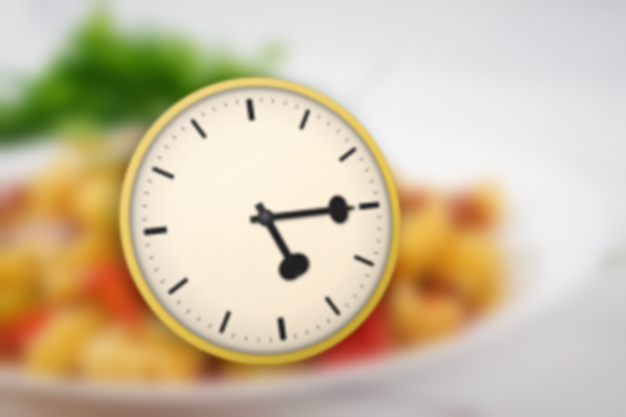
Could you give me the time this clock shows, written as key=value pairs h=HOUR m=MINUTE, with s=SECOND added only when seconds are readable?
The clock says h=5 m=15
